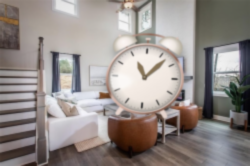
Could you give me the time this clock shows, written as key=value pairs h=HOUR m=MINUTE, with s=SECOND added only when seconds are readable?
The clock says h=11 m=7
